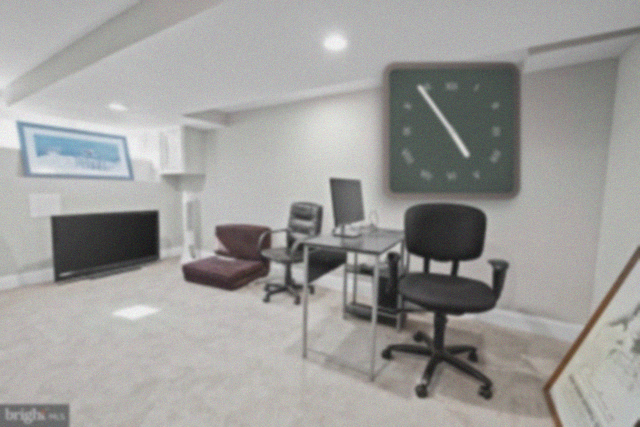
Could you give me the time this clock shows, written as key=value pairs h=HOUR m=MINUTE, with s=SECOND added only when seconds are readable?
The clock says h=4 m=54
